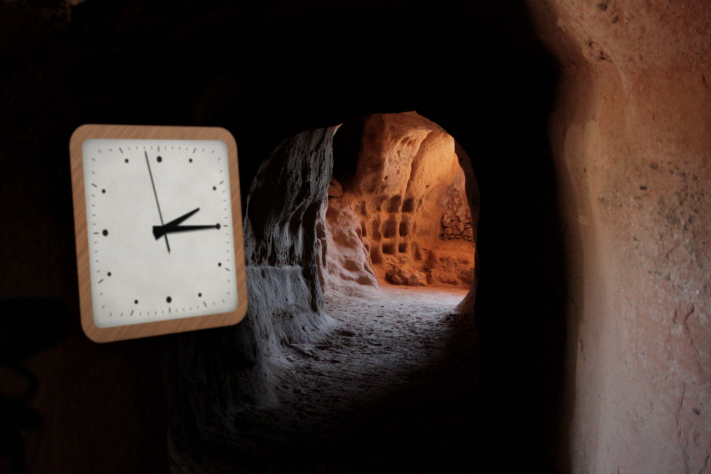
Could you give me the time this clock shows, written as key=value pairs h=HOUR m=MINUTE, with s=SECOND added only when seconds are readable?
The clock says h=2 m=14 s=58
